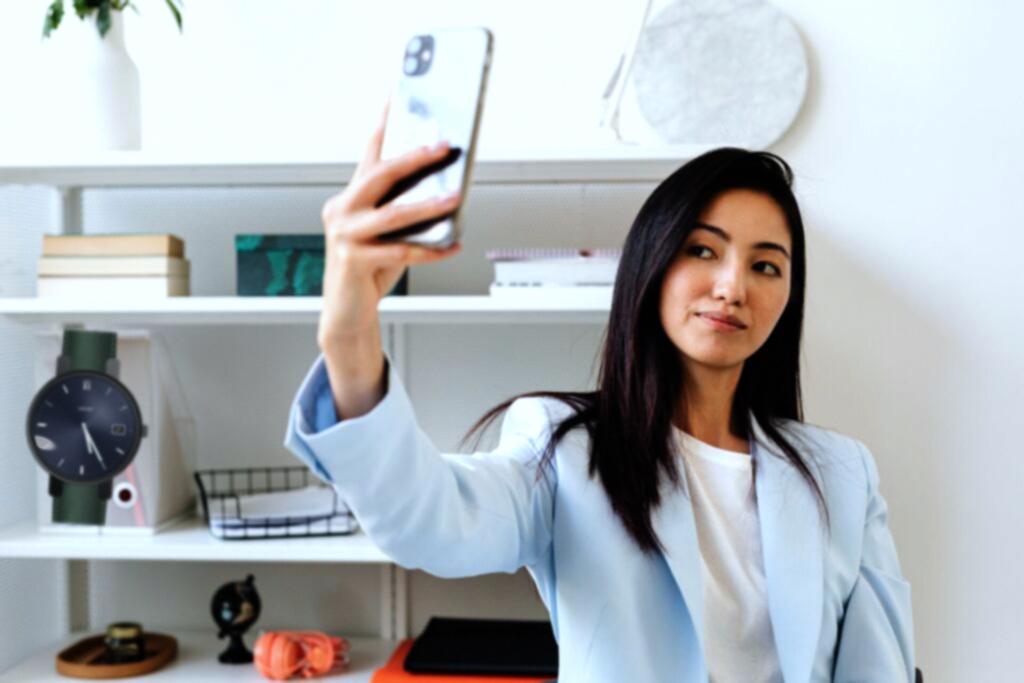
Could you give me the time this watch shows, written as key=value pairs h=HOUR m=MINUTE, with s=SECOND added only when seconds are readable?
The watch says h=5 m=25
